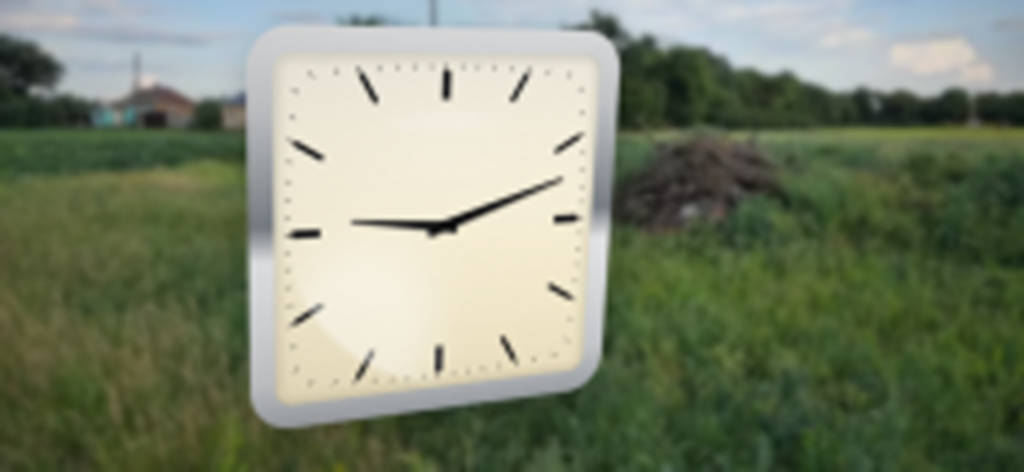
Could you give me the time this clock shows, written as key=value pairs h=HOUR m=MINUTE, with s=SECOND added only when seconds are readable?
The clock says h=9 m=12
